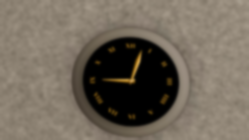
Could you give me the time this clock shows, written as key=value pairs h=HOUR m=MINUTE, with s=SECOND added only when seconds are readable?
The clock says h=9 m=3
